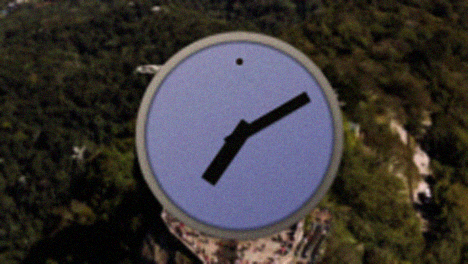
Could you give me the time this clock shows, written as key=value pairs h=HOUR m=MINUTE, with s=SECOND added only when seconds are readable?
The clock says h=7 m=10
